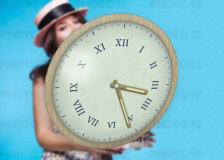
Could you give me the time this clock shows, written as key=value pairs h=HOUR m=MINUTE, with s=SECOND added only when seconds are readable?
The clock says h=3 m=26
